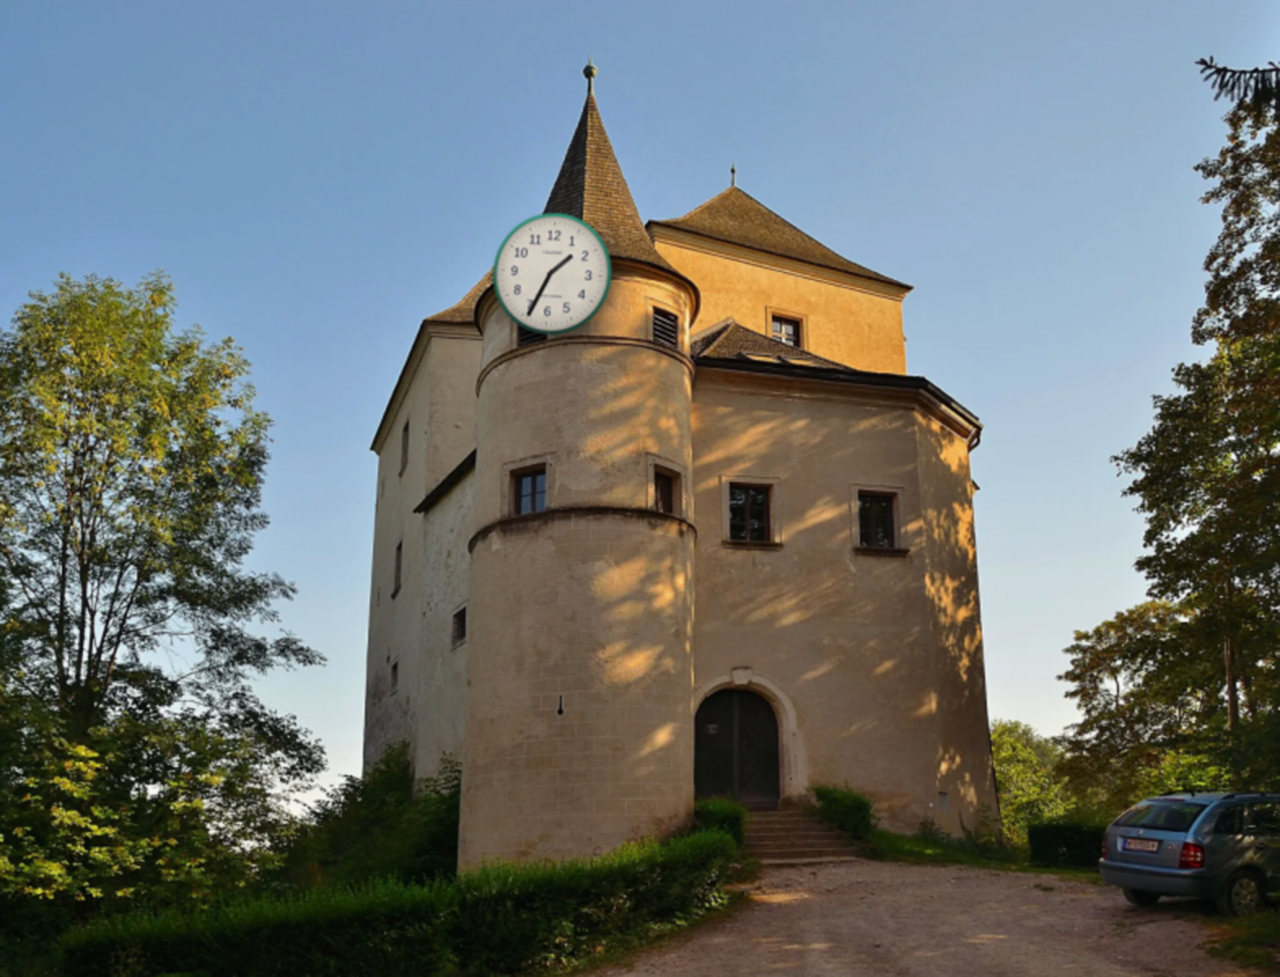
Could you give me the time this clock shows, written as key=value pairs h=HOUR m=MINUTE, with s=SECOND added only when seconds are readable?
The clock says h=1 m=34
